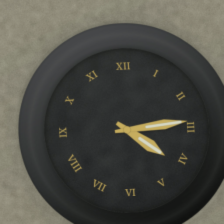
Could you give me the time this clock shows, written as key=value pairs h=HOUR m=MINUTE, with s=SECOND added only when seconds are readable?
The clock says h=4 m=14
